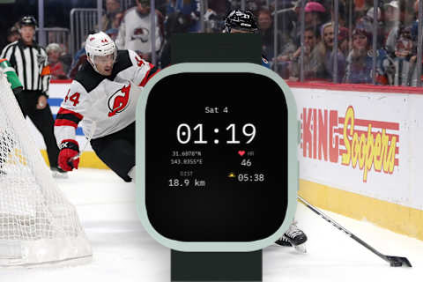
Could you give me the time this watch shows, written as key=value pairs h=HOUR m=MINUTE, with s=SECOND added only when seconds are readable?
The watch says h=1 m=19
